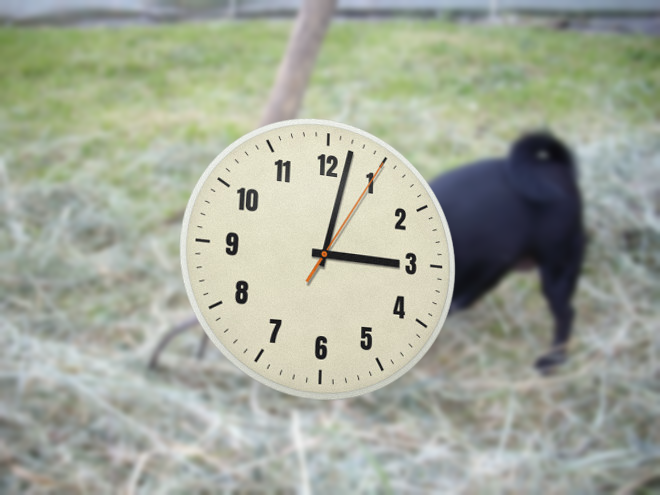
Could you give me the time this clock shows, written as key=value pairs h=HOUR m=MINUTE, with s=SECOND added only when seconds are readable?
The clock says h=3 m=2 s=5
